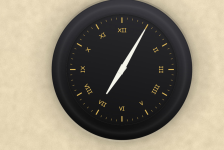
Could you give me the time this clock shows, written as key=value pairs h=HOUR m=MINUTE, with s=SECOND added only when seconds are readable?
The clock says h=7 m=5
